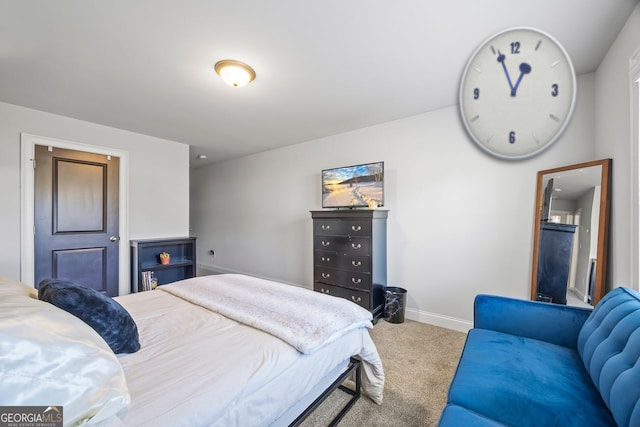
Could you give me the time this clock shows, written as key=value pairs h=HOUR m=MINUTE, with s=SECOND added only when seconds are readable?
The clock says h=12 m=56
